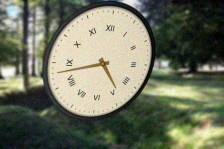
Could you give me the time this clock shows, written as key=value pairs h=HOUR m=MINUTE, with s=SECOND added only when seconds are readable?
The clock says h=4 m=43
